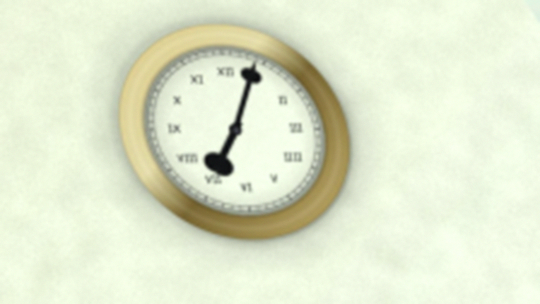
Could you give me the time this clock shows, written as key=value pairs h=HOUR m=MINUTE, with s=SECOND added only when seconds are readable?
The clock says h=7 m=4
